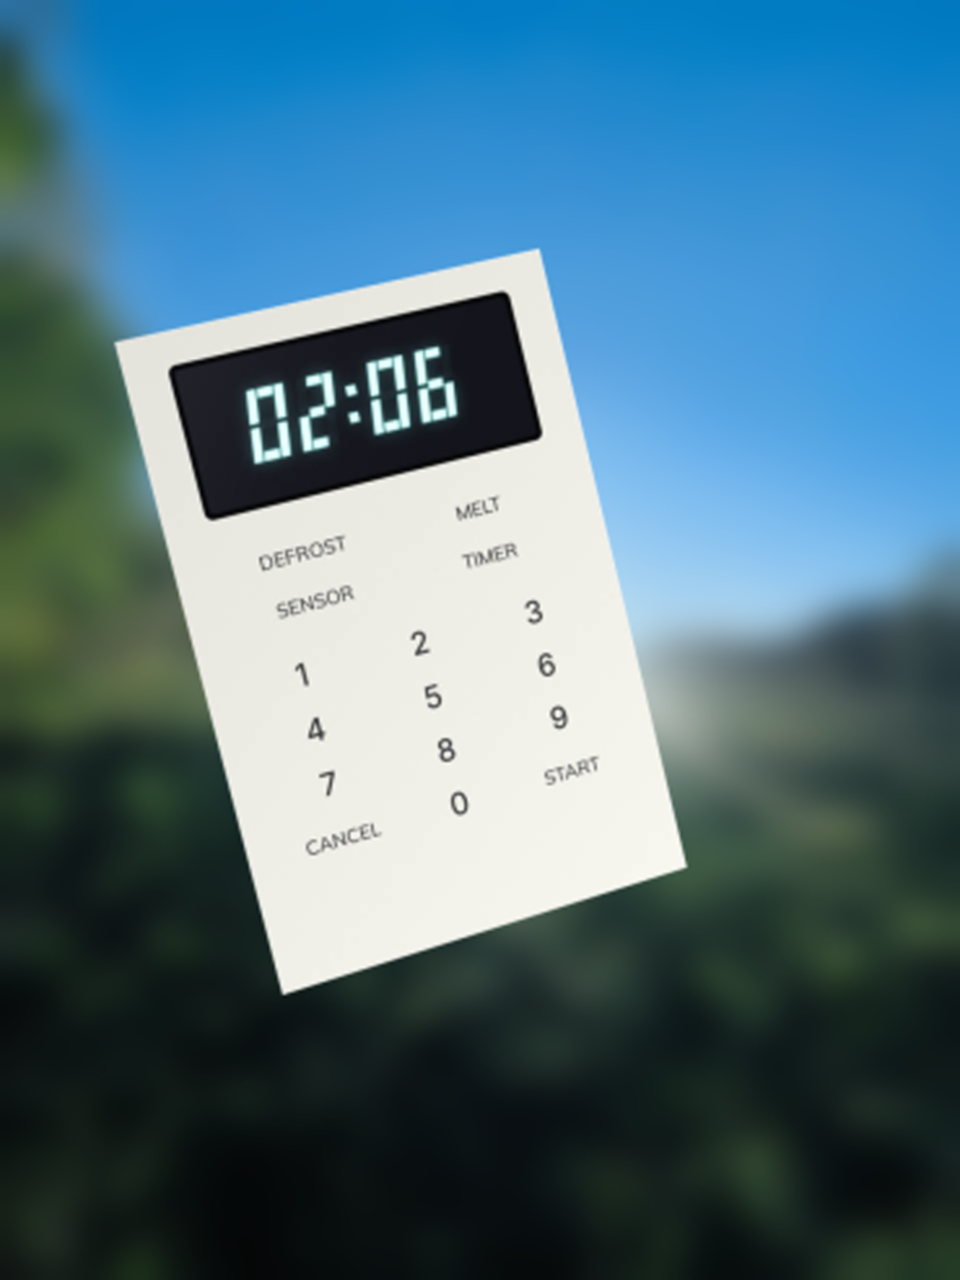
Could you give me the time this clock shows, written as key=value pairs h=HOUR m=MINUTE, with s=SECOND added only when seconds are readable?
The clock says h=2 m=6
